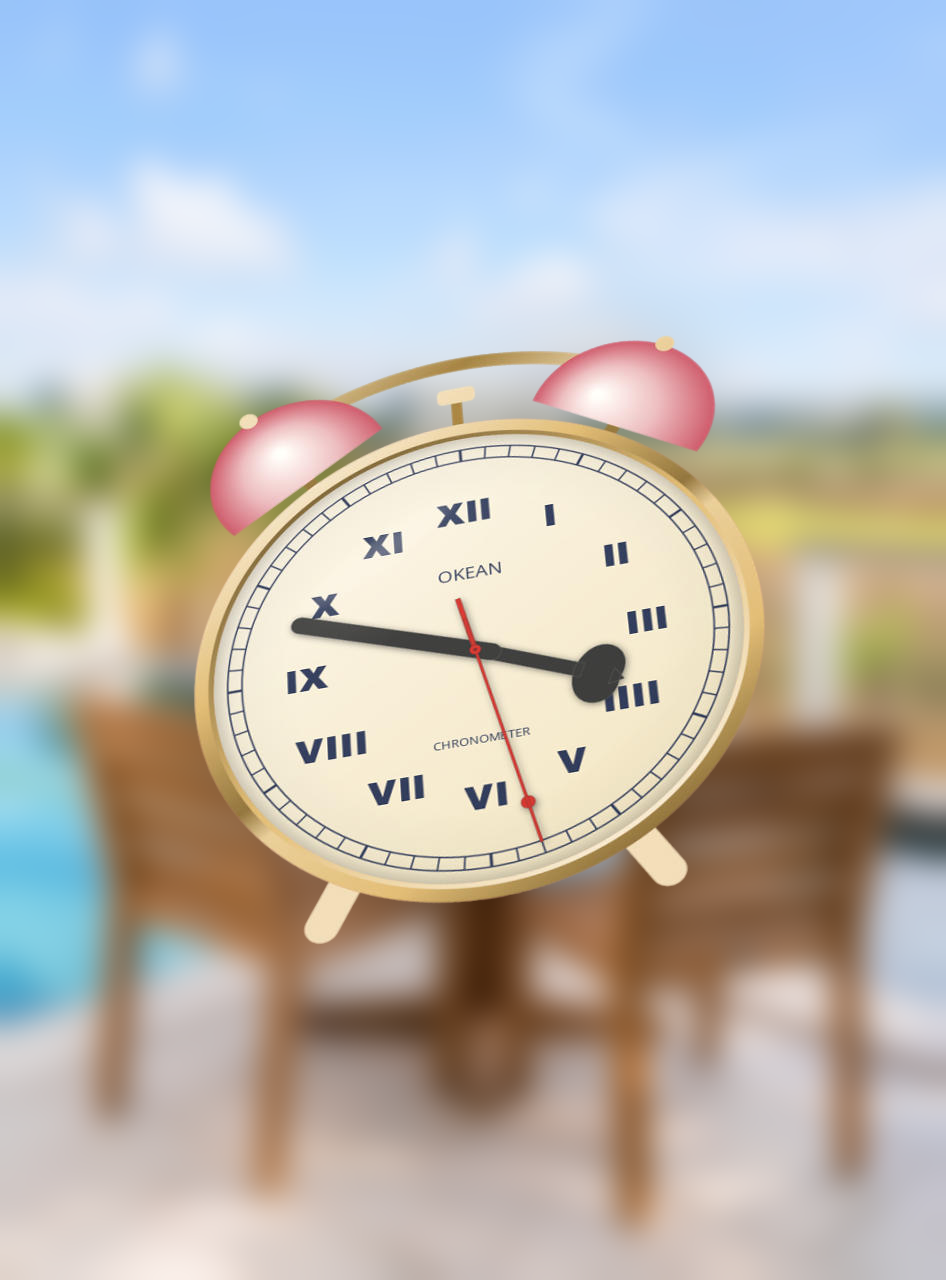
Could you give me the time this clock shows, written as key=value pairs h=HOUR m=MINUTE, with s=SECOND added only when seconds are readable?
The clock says h=3 m=48 s=28
